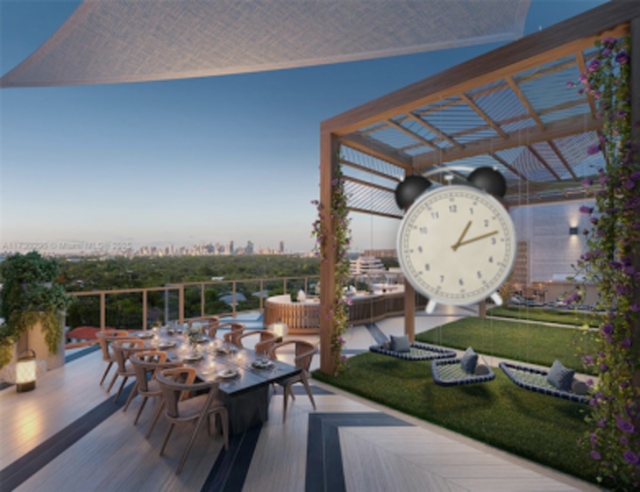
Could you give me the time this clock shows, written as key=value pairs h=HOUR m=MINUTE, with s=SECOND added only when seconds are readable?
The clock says h=1 m=13
